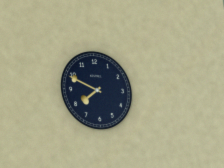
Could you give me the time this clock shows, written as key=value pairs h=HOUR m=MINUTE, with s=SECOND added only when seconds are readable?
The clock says h=7 m=49
